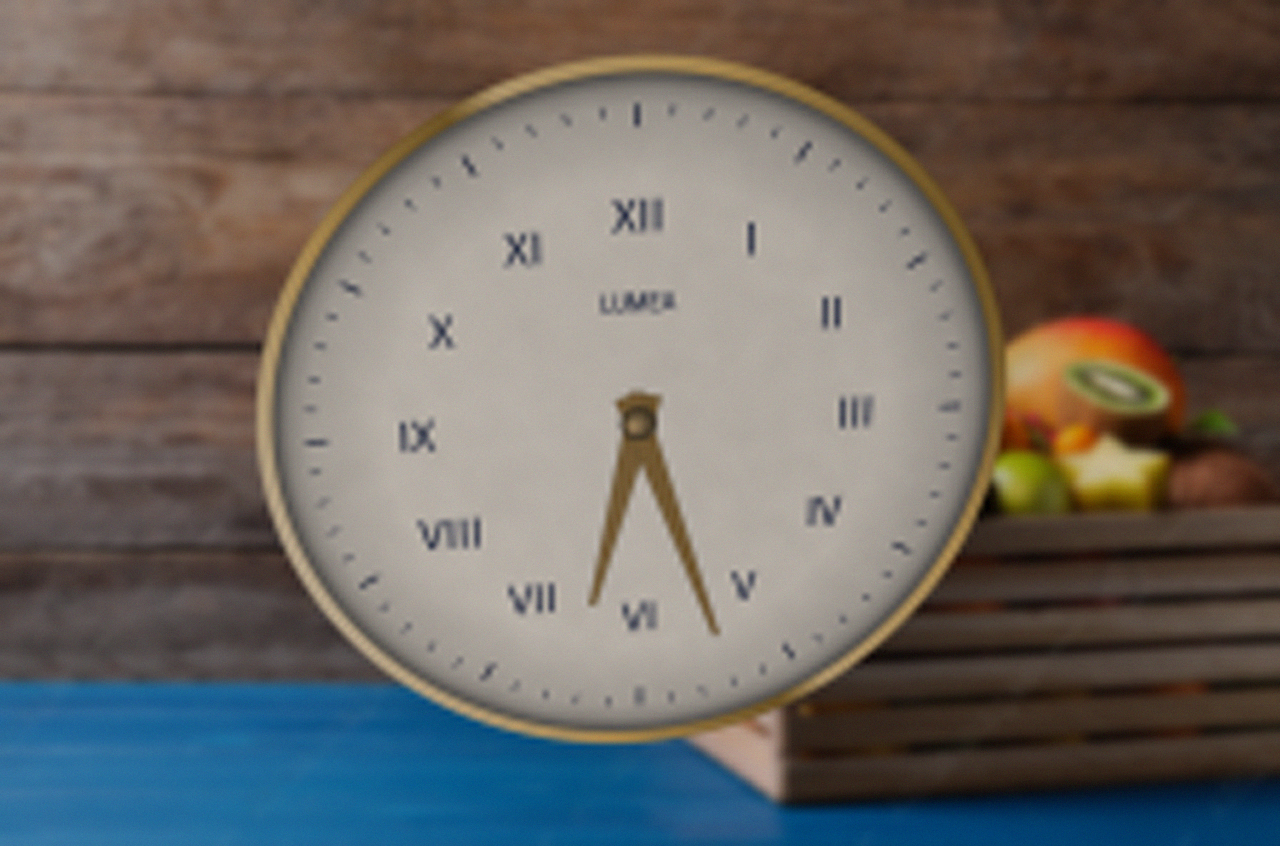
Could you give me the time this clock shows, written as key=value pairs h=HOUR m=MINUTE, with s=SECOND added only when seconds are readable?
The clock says h=6 m=27
